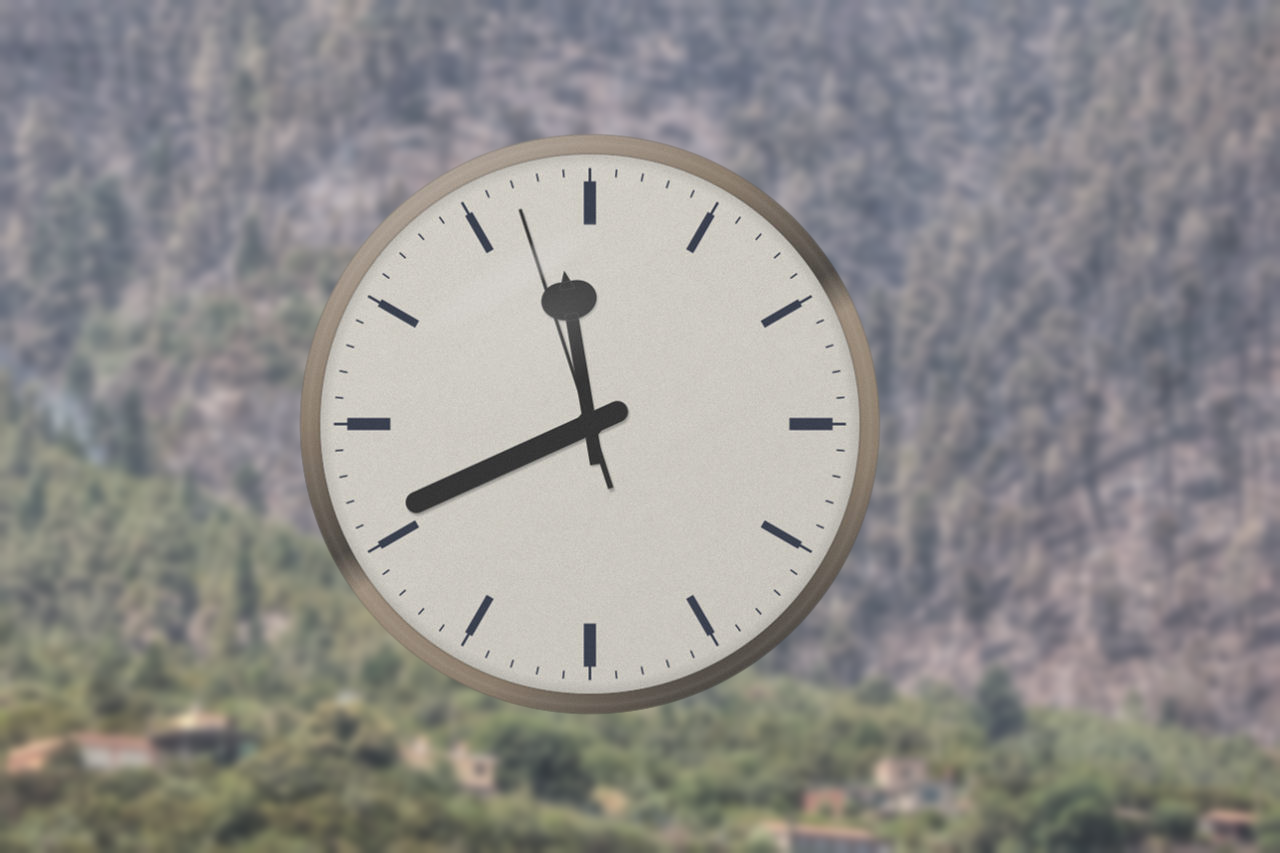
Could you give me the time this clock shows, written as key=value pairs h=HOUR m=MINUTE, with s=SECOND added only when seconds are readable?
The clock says h=11 m=40 s=57
